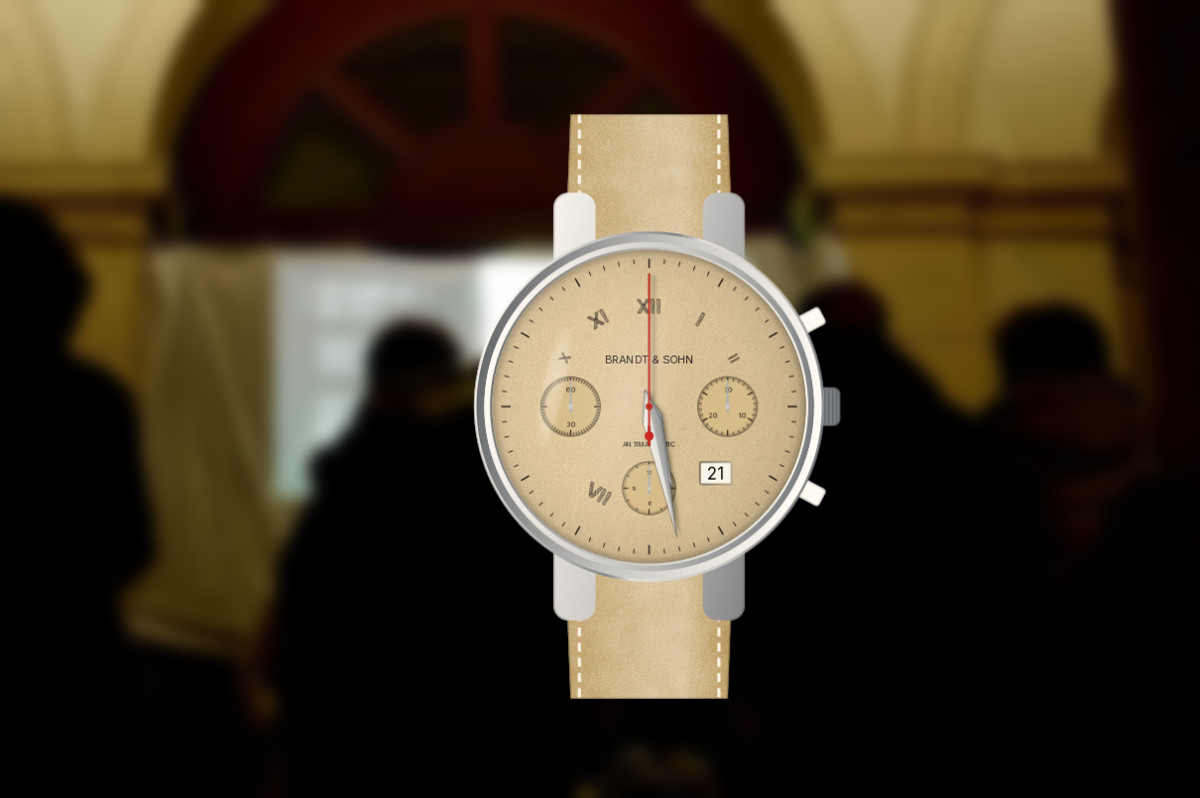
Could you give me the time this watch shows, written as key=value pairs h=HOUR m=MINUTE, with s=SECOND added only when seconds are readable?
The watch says h=5 m=28
